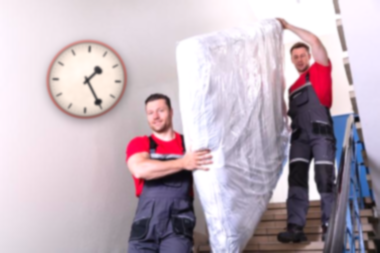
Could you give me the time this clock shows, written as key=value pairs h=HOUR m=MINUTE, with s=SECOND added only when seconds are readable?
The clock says h=1 m=25
